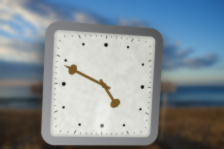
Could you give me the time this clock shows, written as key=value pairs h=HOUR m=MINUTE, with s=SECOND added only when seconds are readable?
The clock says h=4 m=49
